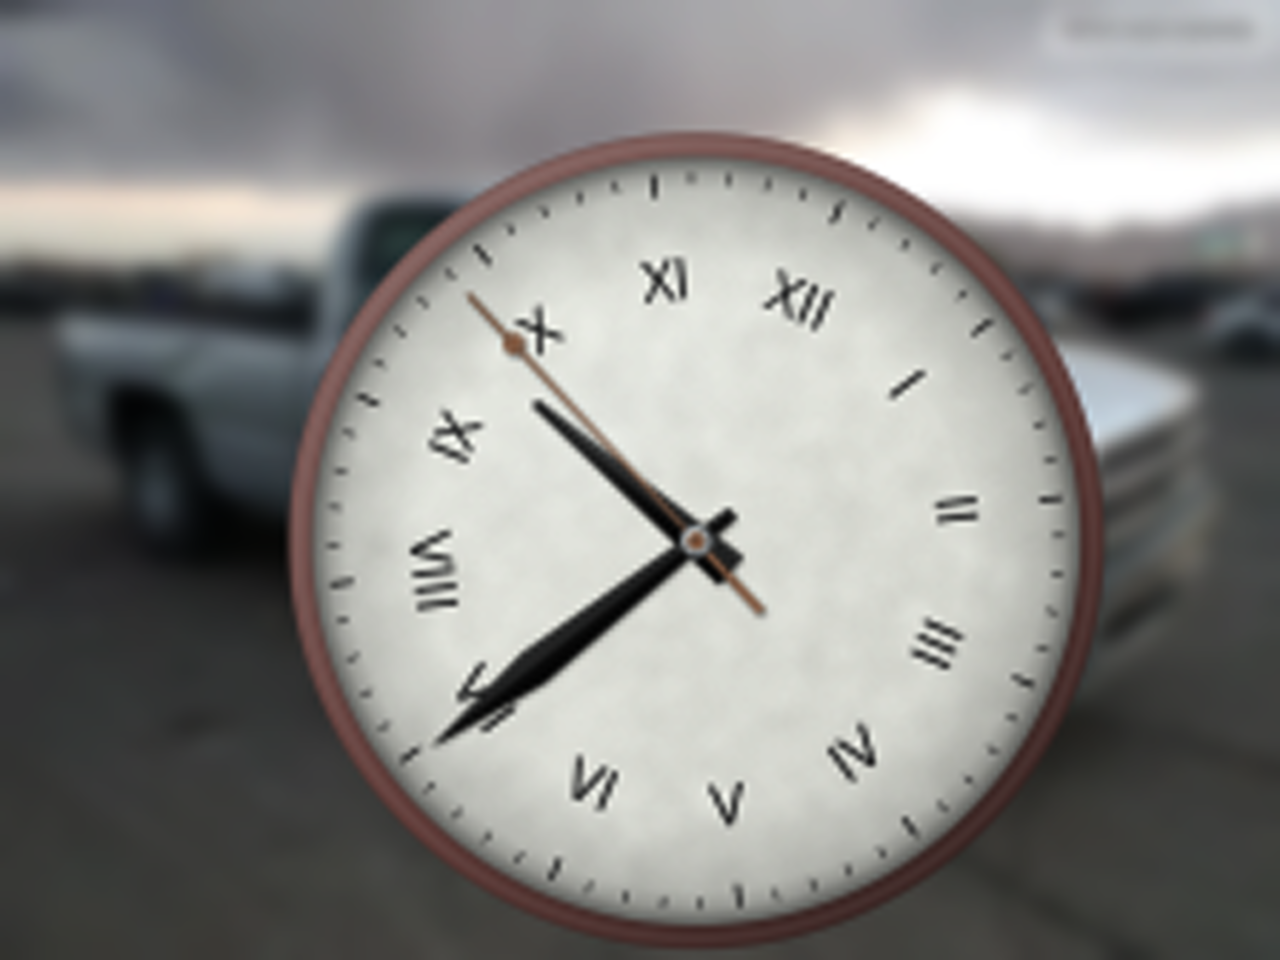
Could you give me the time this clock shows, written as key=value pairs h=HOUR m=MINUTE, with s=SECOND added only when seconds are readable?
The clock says h=9 m=34 s=49
